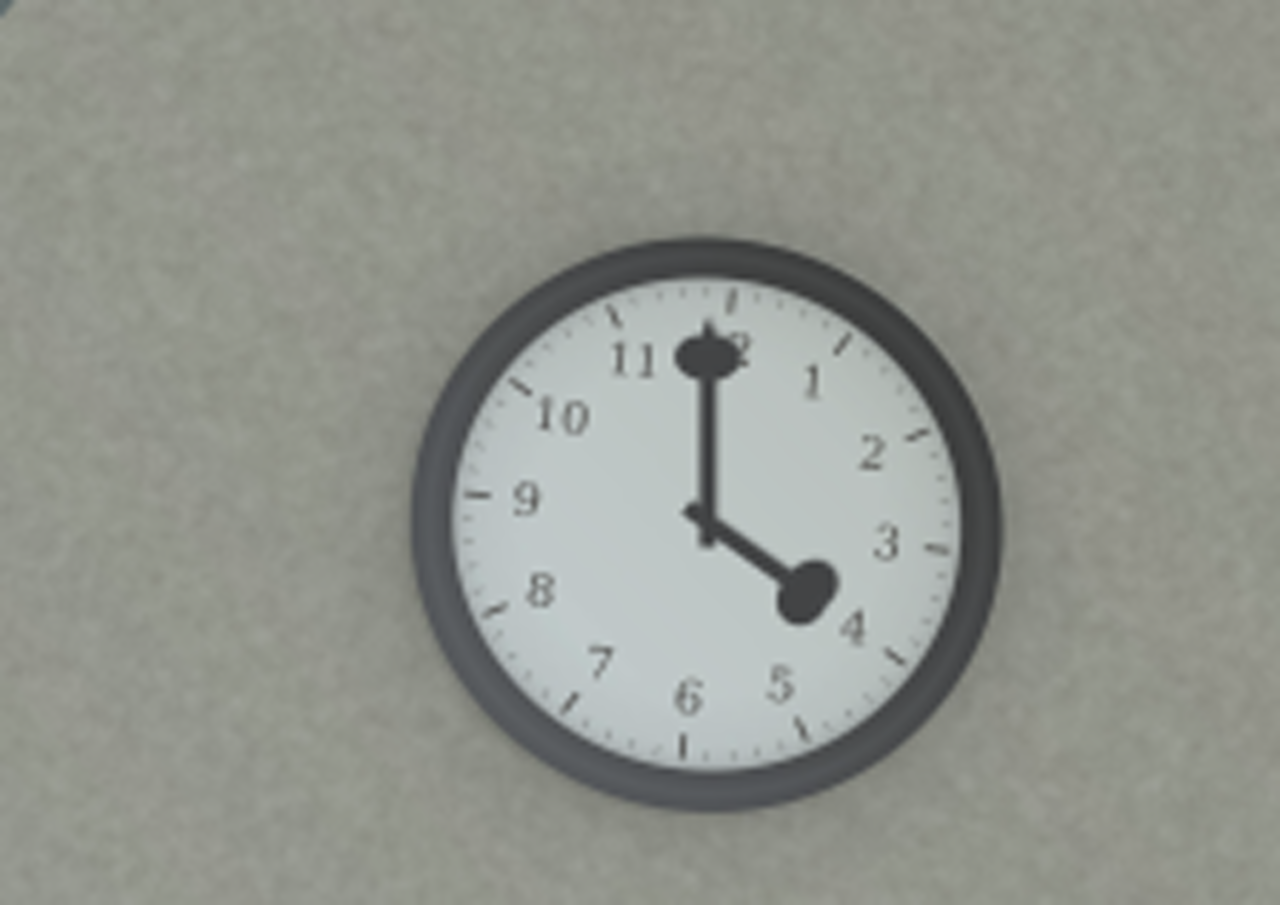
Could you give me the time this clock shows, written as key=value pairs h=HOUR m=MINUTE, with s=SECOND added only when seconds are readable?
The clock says h=3 m=59
